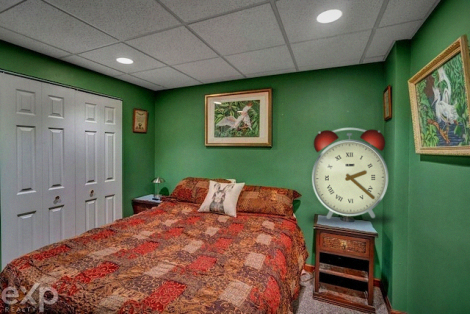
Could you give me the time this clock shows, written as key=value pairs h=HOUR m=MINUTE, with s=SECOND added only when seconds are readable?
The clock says h=2 m=22
